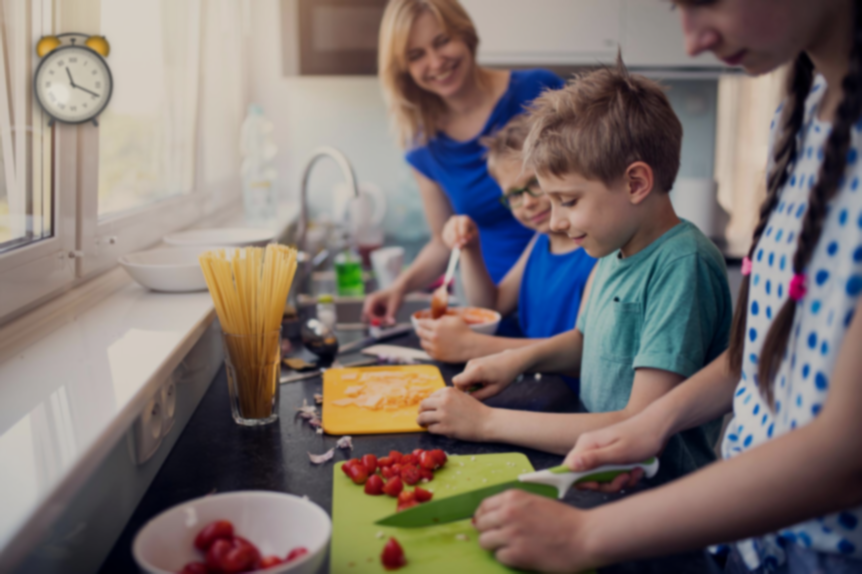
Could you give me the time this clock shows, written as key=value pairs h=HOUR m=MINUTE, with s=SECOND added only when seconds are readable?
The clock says h=11 m=19
